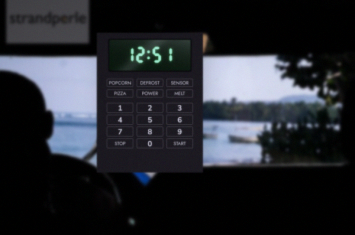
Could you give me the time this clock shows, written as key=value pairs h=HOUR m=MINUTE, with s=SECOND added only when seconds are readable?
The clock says h=12 m=51
